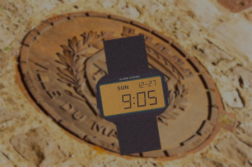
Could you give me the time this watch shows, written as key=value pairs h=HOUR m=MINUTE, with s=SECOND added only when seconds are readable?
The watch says h=9 m=5
